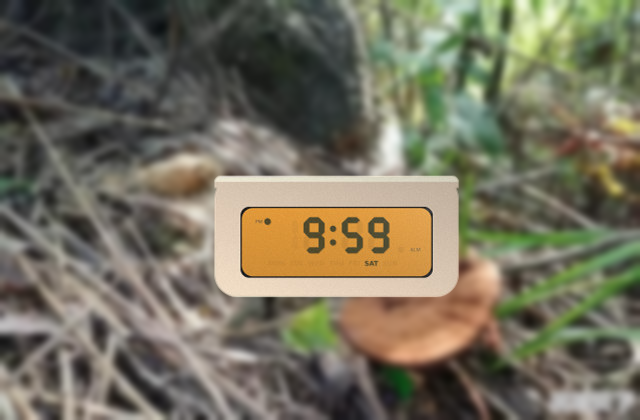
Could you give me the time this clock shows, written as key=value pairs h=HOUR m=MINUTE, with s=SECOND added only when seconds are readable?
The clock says h=9 m=59
